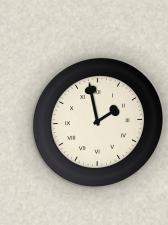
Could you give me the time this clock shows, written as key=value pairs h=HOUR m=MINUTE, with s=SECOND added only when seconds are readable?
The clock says h=1 m=58
